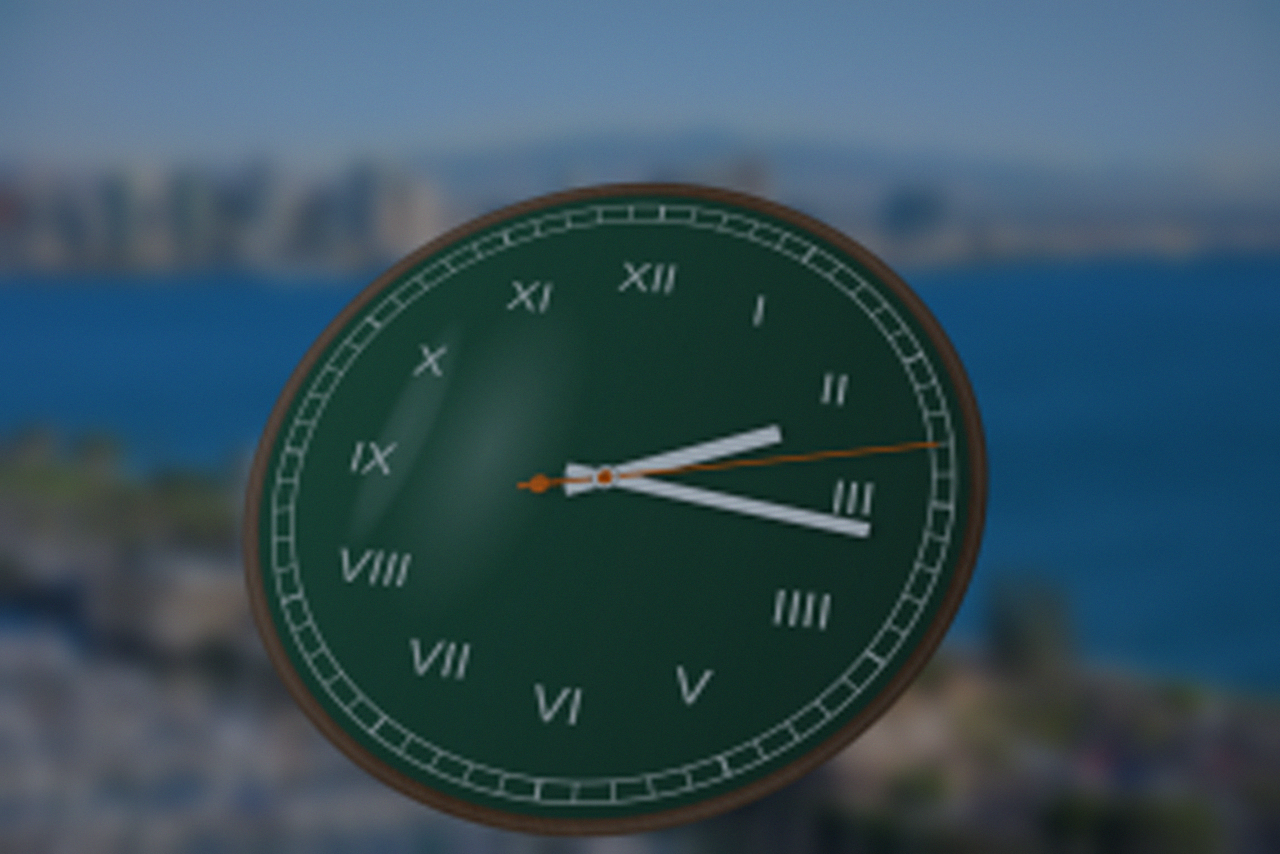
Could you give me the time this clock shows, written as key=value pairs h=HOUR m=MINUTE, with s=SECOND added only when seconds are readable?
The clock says h=2 m=16 s=13
